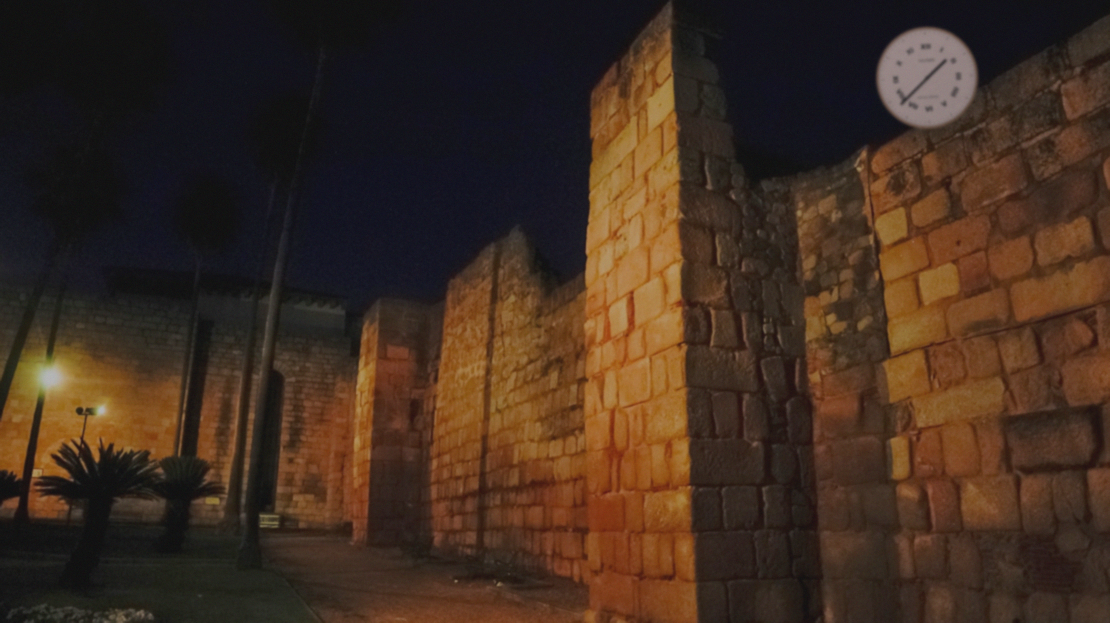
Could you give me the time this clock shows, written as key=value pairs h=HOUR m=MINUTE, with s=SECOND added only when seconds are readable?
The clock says h=1 m=38
